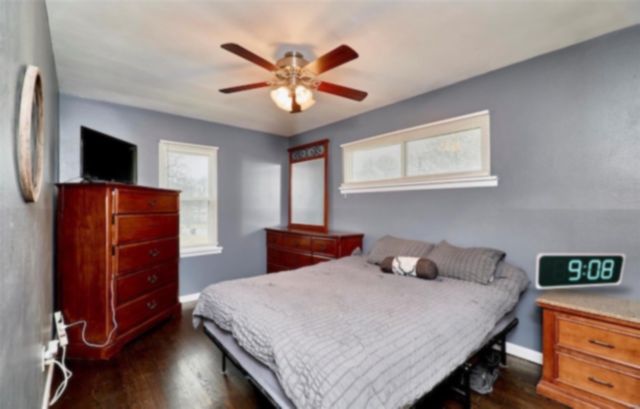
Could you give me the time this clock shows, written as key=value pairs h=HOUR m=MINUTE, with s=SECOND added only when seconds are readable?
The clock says h=9 m=8
